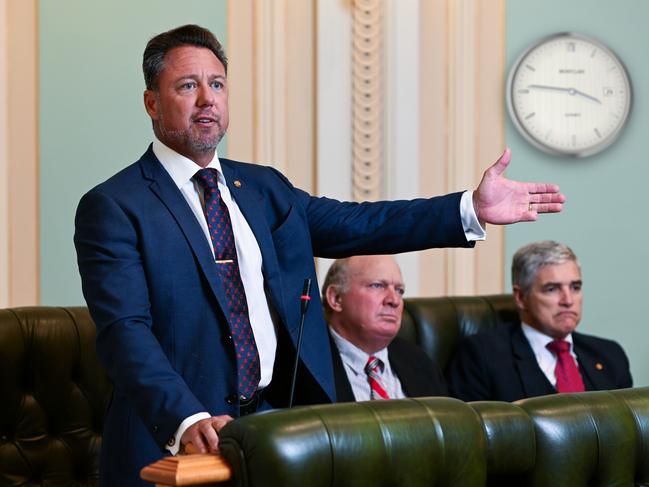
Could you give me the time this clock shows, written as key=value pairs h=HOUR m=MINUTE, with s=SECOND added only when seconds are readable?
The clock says h=3 m=46
